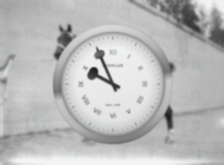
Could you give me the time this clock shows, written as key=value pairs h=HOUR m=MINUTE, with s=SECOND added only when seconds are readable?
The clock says h=9 m=56
